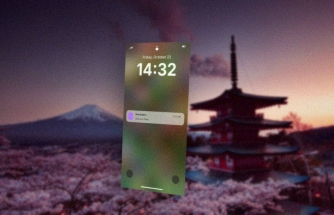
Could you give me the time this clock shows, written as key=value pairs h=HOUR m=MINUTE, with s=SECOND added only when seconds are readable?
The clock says h=14 m=32
